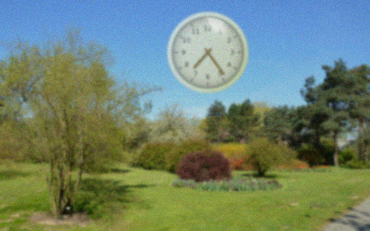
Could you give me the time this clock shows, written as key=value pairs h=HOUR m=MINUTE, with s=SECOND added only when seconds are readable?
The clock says h=7 m=24
